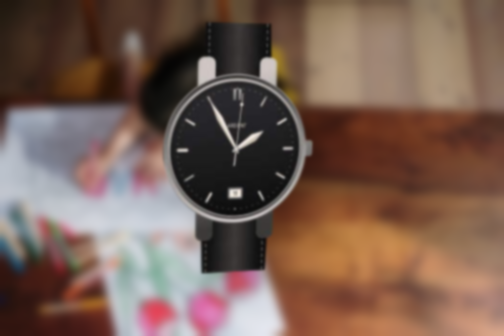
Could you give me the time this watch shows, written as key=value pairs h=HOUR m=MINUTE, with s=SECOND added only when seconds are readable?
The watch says h=1 m=55 s=1
